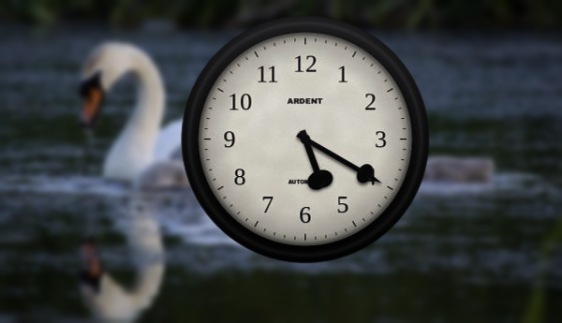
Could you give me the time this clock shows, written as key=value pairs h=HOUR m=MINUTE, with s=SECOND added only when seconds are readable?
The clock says h=5 m=20
